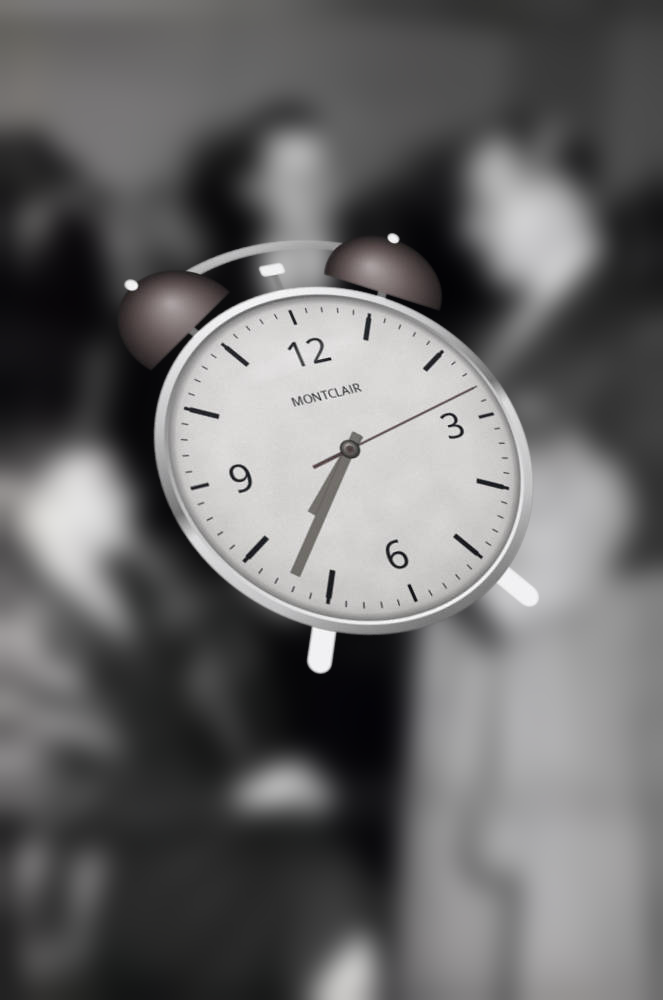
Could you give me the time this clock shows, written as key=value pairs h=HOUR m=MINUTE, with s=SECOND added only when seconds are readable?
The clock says h=7 m=37 s=13
